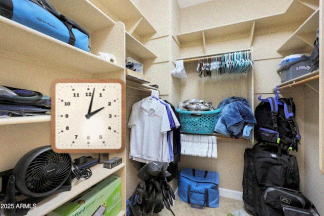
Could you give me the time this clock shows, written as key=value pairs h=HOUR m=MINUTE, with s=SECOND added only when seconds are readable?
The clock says h=2 m=2
